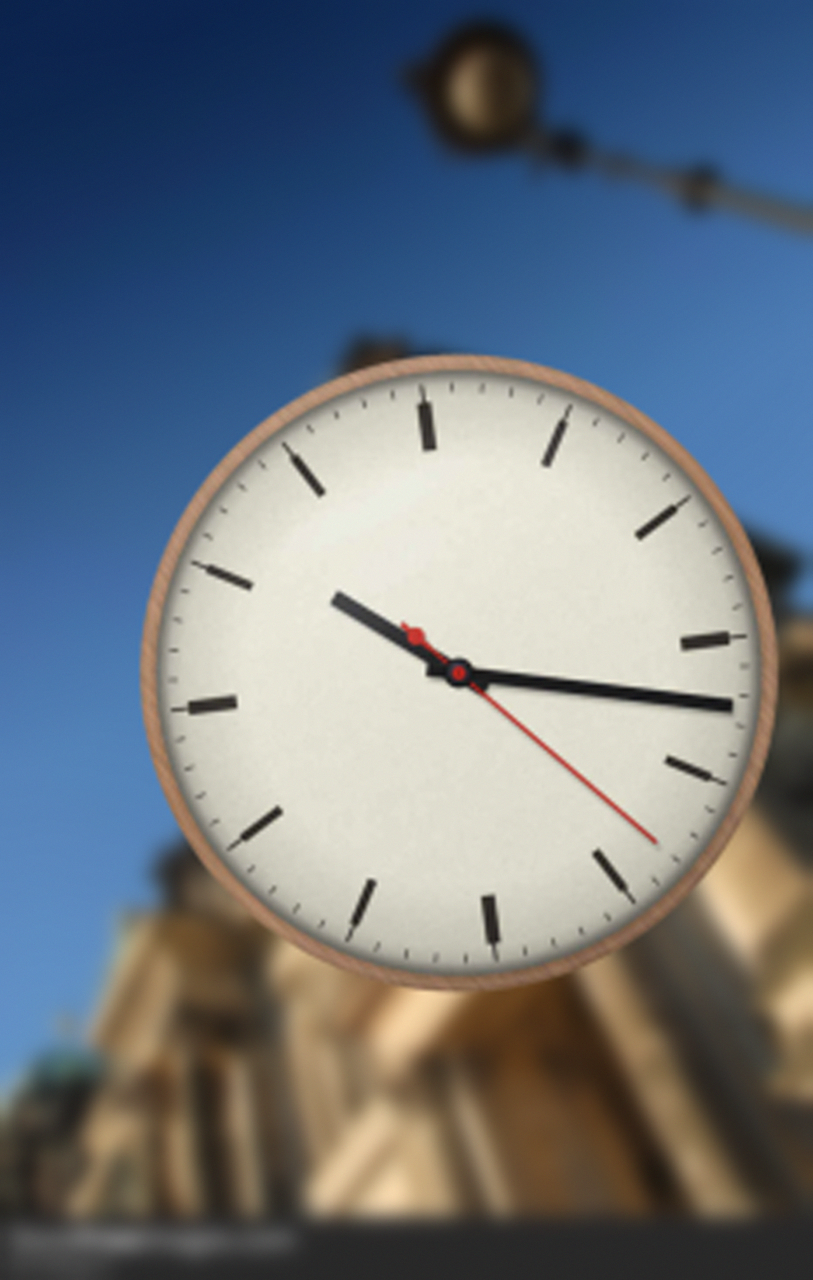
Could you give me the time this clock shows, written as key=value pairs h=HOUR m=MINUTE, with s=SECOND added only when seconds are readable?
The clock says h=10 m=17 s=23
